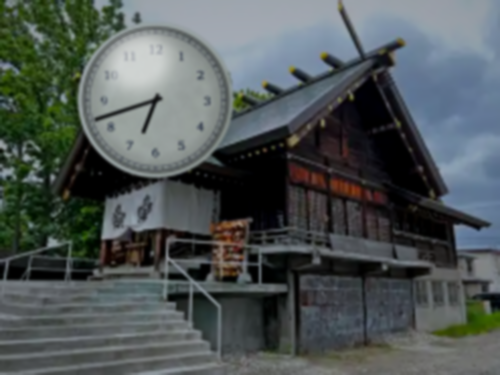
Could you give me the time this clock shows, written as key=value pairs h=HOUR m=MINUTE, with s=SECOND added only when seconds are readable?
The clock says h=6 m=42
